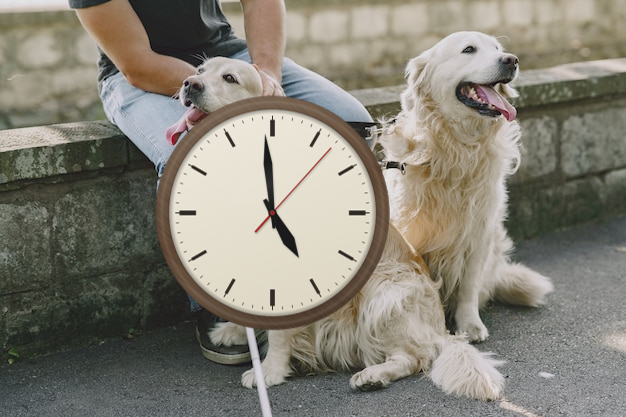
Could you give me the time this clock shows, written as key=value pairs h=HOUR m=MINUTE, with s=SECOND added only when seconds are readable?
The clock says h=4 m=59 s=7
